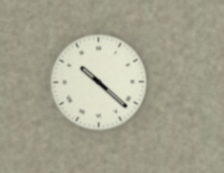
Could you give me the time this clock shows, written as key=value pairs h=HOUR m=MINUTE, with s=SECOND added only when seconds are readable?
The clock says h=10 m=22
